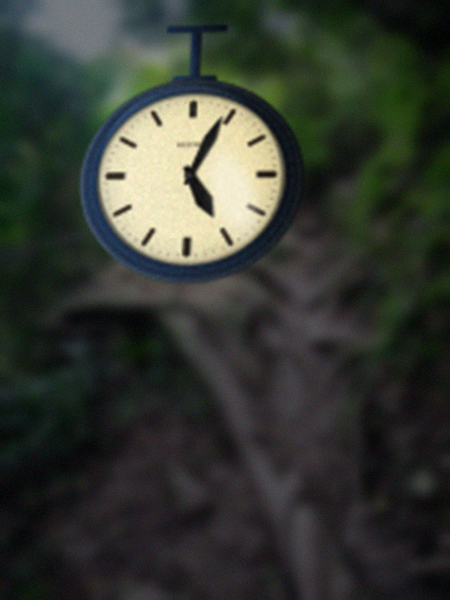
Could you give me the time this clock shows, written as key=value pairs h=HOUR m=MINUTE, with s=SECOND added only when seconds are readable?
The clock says h=5 m=4
